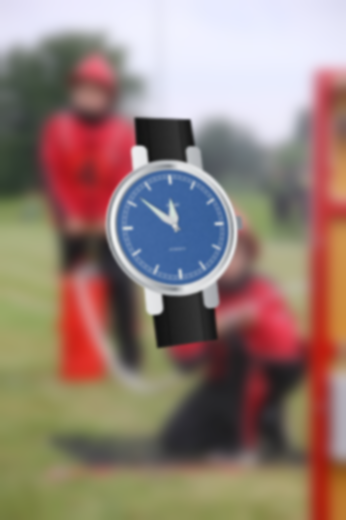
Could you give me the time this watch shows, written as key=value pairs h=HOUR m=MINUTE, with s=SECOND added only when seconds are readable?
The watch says h=11 m=52
